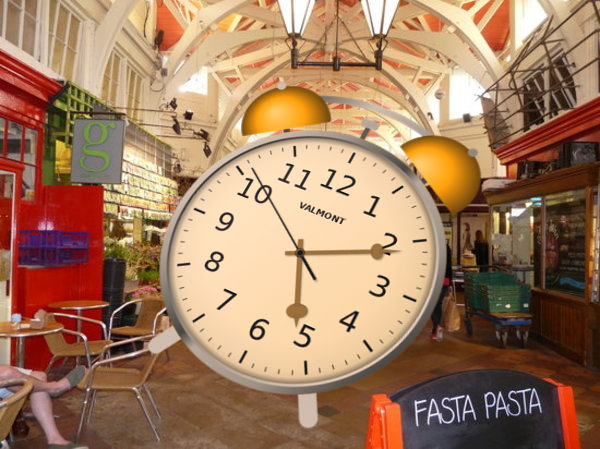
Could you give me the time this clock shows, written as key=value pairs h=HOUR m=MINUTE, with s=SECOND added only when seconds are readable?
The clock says h=5 m=10 s=51
